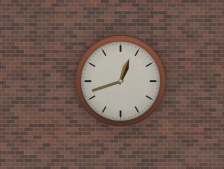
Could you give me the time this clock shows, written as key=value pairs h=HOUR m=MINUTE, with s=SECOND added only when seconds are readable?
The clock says h=12 m=42
